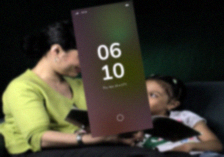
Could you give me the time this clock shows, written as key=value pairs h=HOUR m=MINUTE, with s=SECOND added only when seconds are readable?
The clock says h=6 m=10
